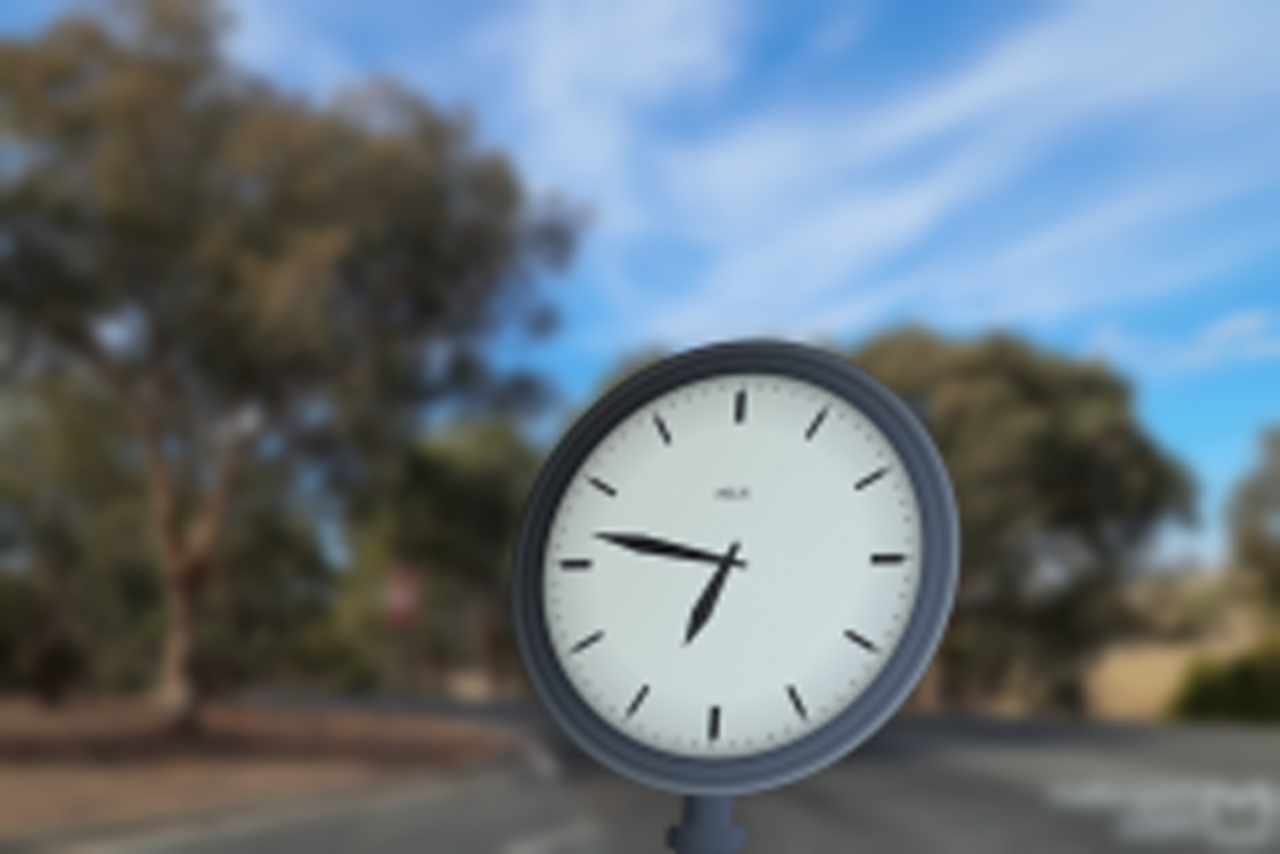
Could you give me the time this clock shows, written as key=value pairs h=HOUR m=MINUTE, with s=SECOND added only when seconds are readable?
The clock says h=6 m=47
